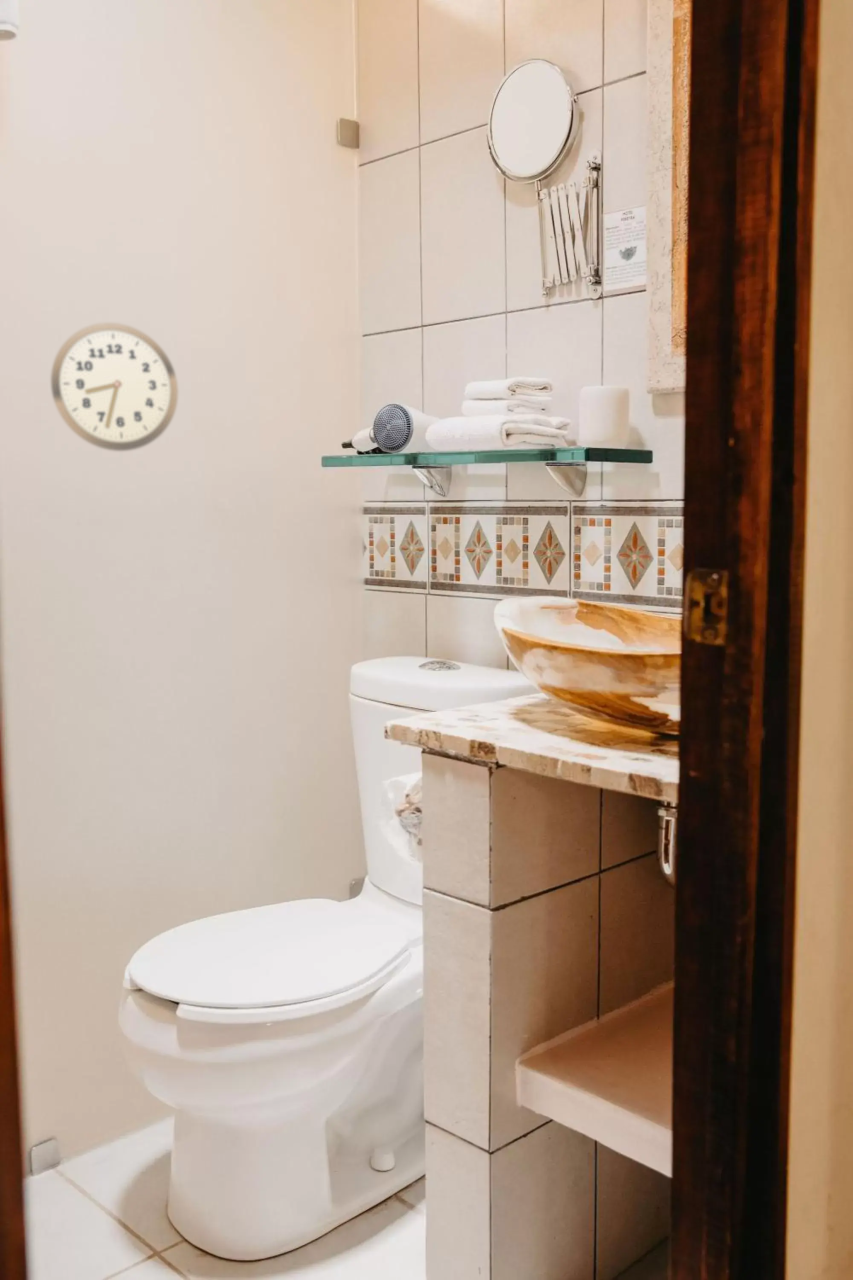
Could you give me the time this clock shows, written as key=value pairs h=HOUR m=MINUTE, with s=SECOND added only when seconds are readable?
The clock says h=8 m=33
